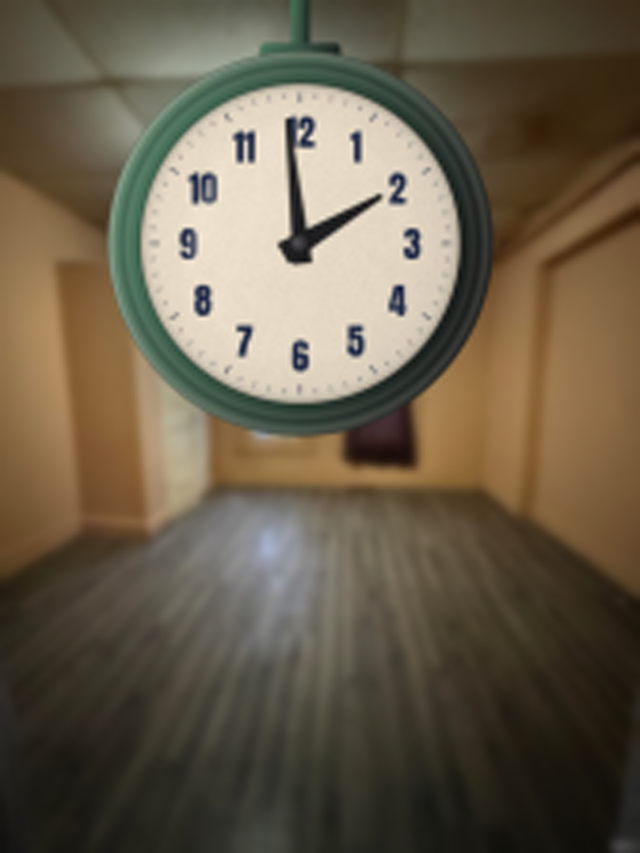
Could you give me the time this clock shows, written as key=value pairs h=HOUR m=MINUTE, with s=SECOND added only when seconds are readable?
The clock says h=1 m=59
